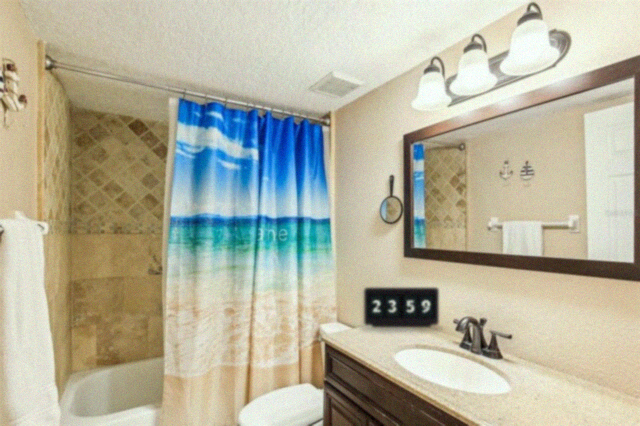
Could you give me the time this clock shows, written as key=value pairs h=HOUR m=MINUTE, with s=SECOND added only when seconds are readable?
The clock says h=23 m=59
